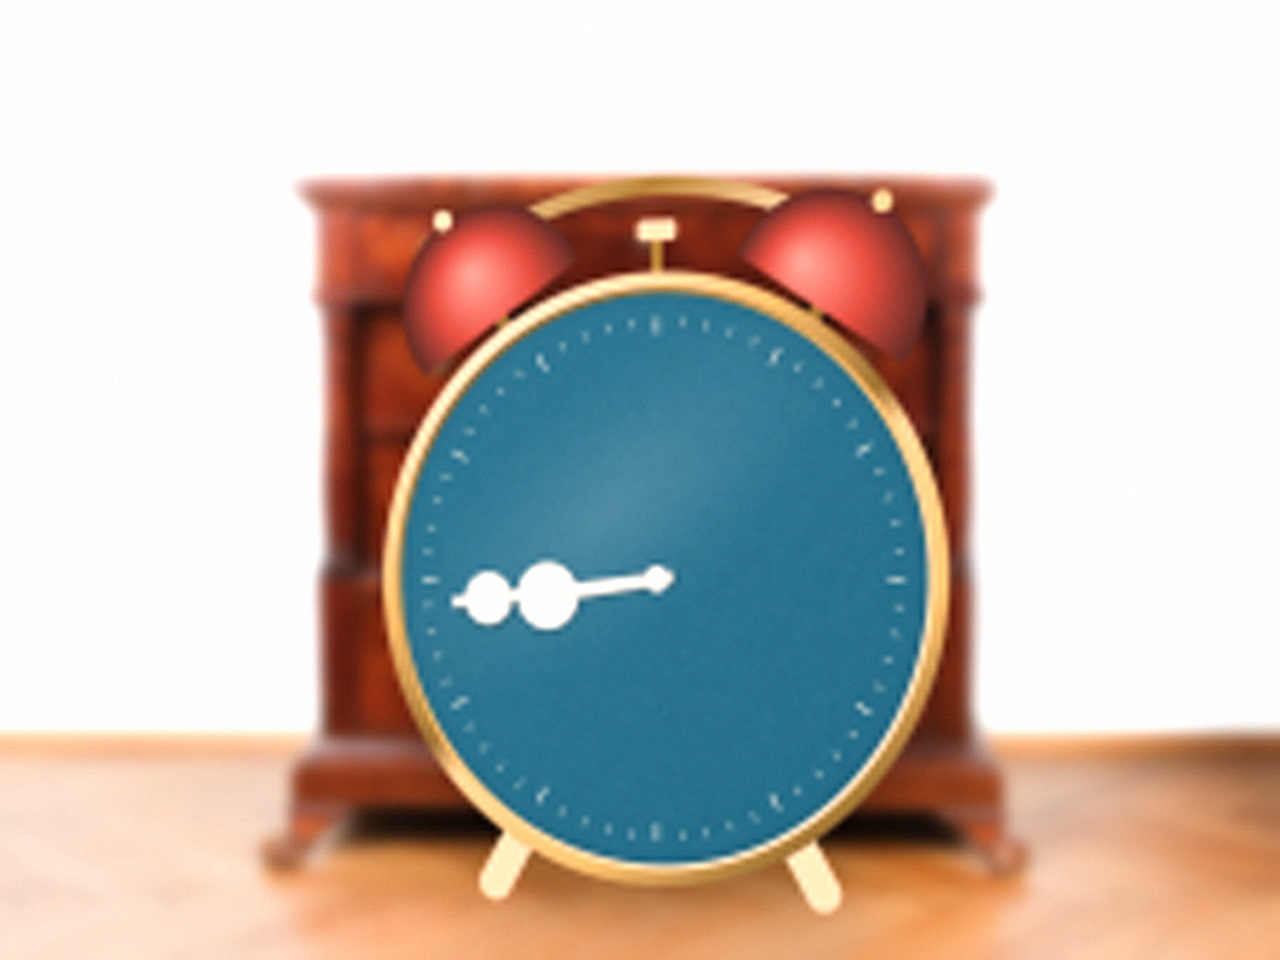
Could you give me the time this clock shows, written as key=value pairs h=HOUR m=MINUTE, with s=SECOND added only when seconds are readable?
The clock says h=8 m=44
